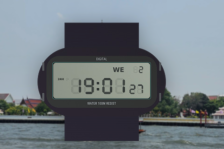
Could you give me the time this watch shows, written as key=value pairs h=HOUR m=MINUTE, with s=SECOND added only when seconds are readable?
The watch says h=19 m=1 s=27
